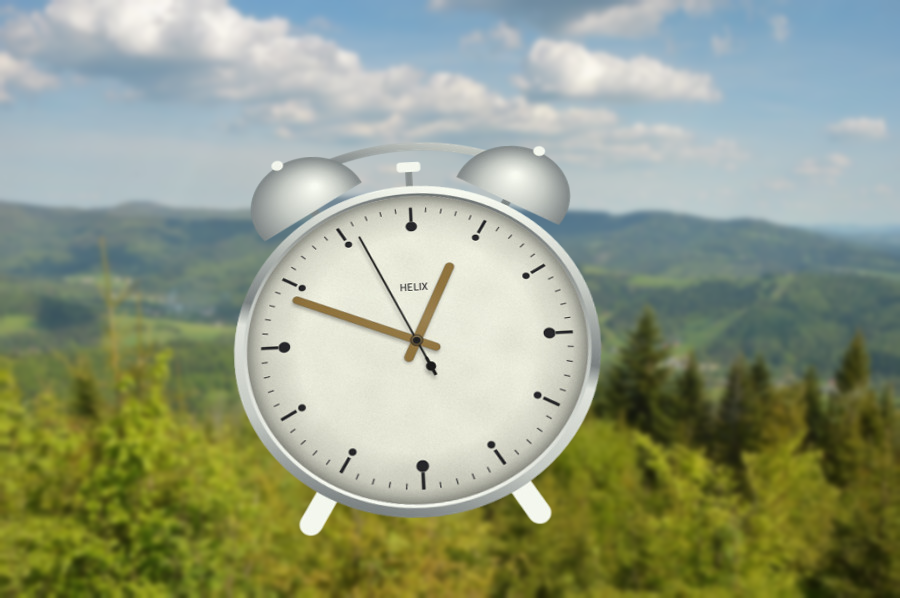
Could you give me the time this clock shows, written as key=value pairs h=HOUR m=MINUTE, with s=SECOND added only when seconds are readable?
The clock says h=12 m=48 s=56
